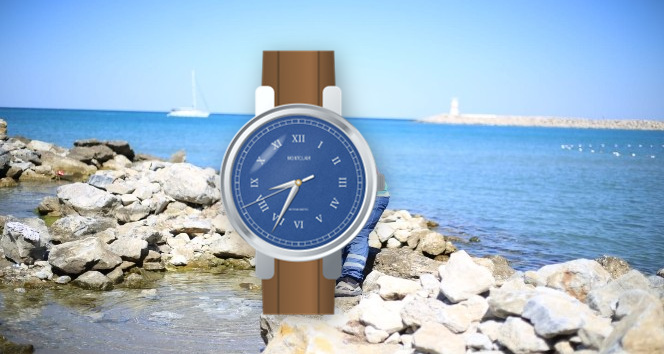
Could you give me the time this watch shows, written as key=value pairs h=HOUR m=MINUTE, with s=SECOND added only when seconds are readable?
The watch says h=8 m=34 s=41
